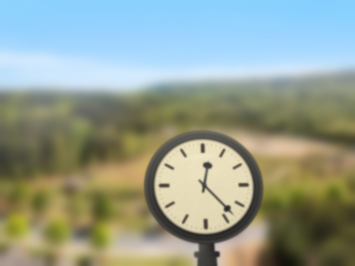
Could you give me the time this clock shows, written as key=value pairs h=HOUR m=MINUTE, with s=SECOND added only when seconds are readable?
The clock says h=12 m=23
